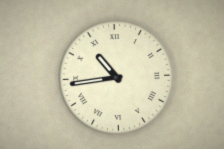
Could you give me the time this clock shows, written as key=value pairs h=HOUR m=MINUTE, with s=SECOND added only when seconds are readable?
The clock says h=10 m=44
